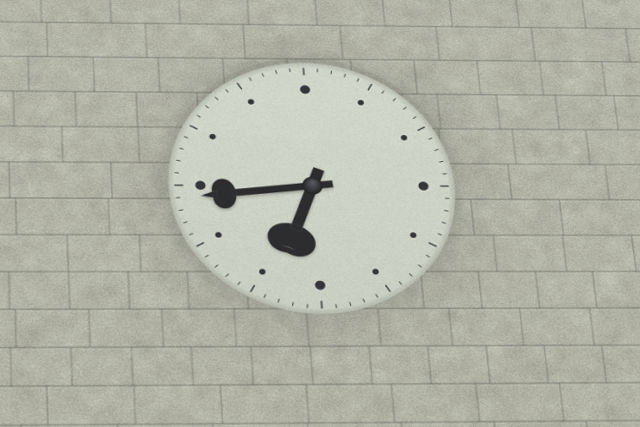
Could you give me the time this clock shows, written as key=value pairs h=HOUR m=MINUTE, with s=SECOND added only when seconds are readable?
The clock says h=6 m=44
